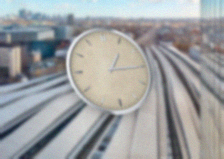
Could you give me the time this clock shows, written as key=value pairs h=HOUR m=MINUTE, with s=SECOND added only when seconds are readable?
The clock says h=1 m=15
